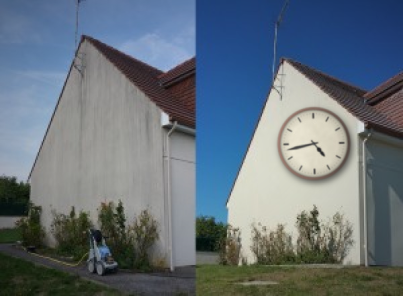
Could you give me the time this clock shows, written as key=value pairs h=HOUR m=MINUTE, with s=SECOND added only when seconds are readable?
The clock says h=4 m=43
